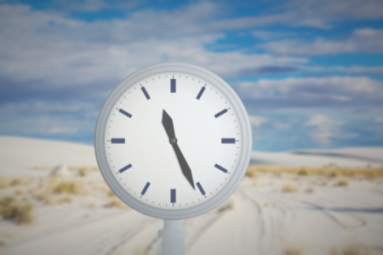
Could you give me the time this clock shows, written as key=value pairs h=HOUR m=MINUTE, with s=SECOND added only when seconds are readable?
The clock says h=11 m=26
